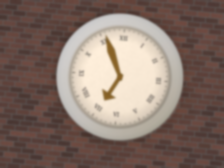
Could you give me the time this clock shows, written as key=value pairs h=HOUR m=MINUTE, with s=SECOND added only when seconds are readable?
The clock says h=6 m=56
